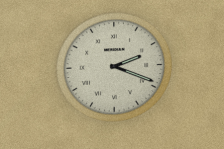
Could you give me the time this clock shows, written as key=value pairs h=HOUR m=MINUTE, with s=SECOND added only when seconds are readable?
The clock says h=2 m=19
